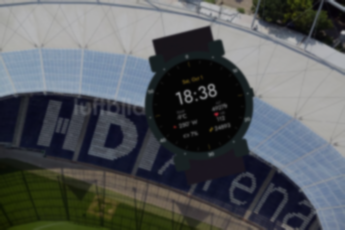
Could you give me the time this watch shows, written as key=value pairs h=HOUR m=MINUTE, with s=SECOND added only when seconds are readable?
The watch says h=18 m=38
